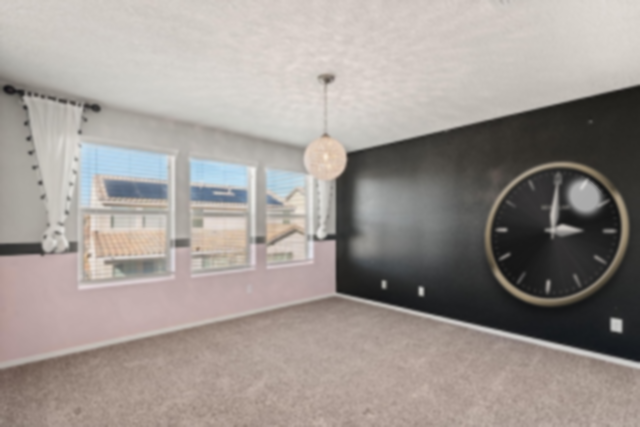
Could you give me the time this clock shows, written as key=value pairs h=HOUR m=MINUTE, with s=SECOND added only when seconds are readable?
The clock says h=3 m=0
